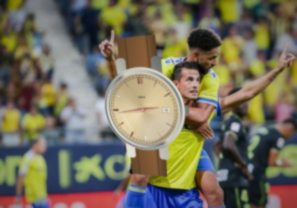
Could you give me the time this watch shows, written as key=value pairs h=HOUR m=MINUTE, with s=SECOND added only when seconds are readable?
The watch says h=2 m=44
